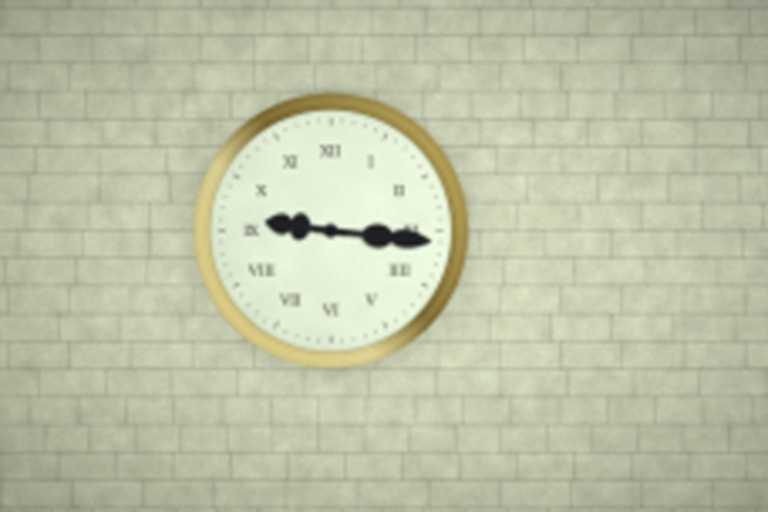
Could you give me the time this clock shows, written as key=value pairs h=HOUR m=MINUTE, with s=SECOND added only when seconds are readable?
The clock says h=9 m=16
